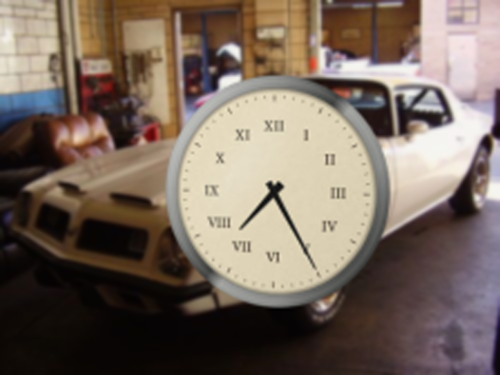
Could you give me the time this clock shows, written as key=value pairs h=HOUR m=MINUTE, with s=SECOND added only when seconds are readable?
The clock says h=7 m=25
